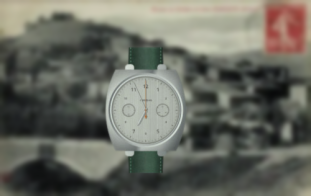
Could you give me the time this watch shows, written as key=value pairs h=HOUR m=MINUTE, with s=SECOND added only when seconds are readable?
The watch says h=6 m=56
